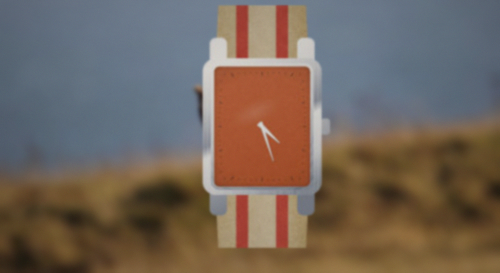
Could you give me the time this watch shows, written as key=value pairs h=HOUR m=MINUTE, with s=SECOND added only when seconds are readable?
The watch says h=4 m=27
